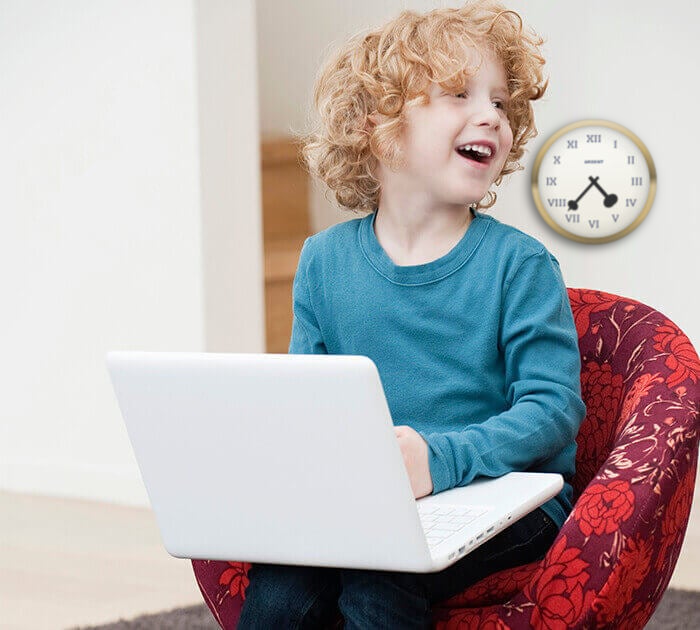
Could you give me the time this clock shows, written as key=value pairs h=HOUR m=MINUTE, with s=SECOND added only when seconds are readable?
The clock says h=4 m=37
